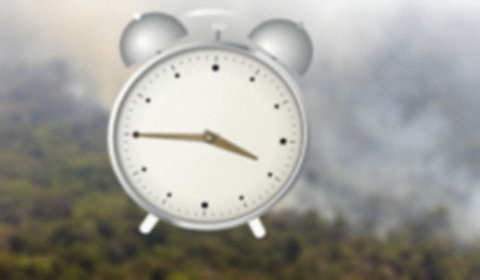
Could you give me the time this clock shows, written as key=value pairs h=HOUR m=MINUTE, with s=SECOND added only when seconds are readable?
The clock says h=3 m=45
